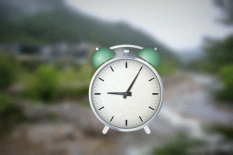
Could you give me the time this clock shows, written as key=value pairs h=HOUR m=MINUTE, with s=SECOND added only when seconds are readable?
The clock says h=9 m=5
